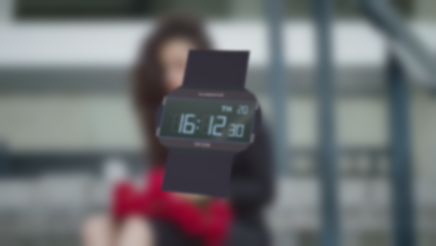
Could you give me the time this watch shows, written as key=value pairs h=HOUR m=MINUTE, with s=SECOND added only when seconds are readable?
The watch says h=16 m=12 s=30
